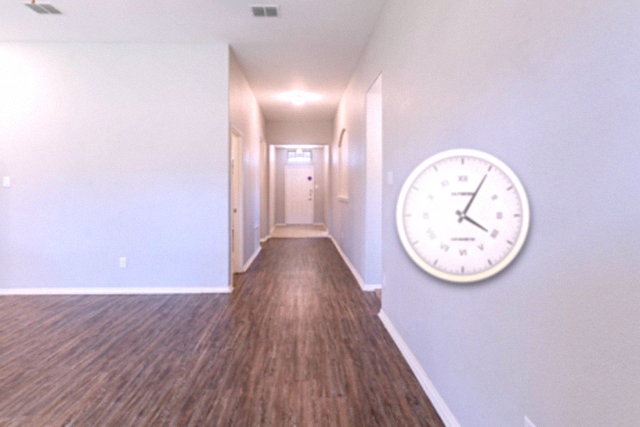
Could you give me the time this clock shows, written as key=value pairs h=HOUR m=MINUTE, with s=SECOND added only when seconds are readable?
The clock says h=4 m=5
